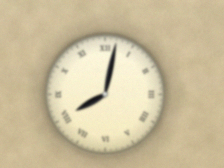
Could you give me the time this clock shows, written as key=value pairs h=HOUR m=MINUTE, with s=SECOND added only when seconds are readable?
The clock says h=8 m=2
